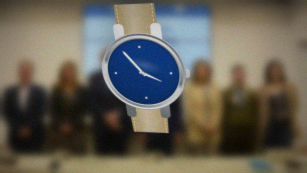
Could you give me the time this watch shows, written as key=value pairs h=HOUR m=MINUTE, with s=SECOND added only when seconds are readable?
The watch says h=3 m=54
